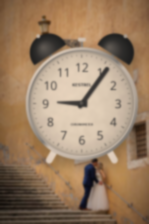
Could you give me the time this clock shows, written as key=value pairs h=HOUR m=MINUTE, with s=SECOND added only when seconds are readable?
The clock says h=9 m=6
